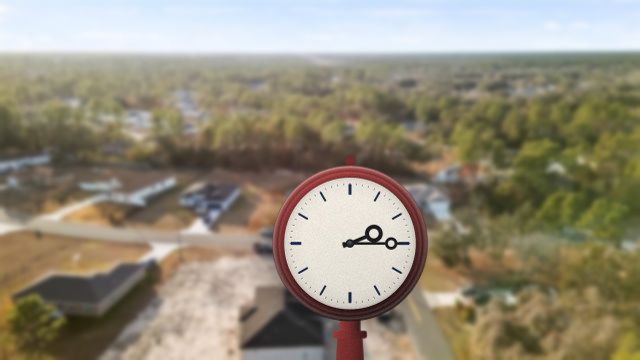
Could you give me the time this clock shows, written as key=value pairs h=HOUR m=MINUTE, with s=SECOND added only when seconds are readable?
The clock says h=2 m=15
